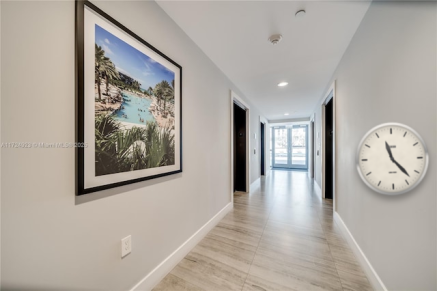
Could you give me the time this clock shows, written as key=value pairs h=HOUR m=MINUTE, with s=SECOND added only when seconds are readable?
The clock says h=11 m=23
